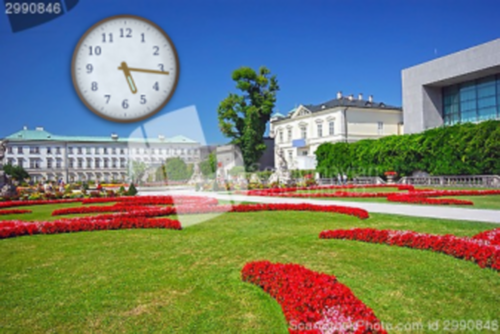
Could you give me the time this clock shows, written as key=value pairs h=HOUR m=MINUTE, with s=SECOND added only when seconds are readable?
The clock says h=5 m=16
